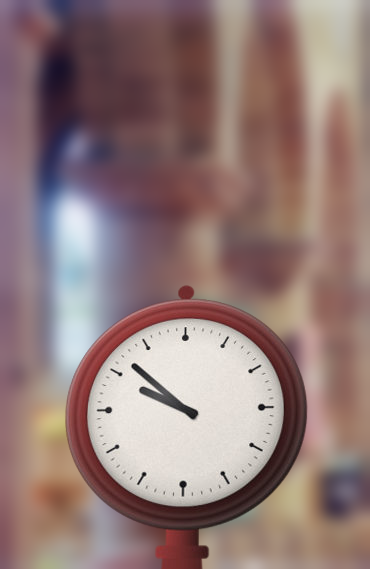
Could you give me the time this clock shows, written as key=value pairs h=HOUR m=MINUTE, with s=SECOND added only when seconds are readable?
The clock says h=9 m=52
